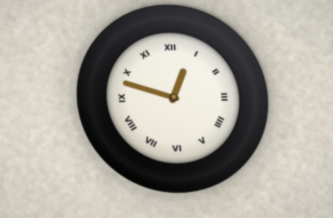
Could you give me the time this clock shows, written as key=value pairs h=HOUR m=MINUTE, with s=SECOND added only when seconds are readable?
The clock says h=12 m=48
